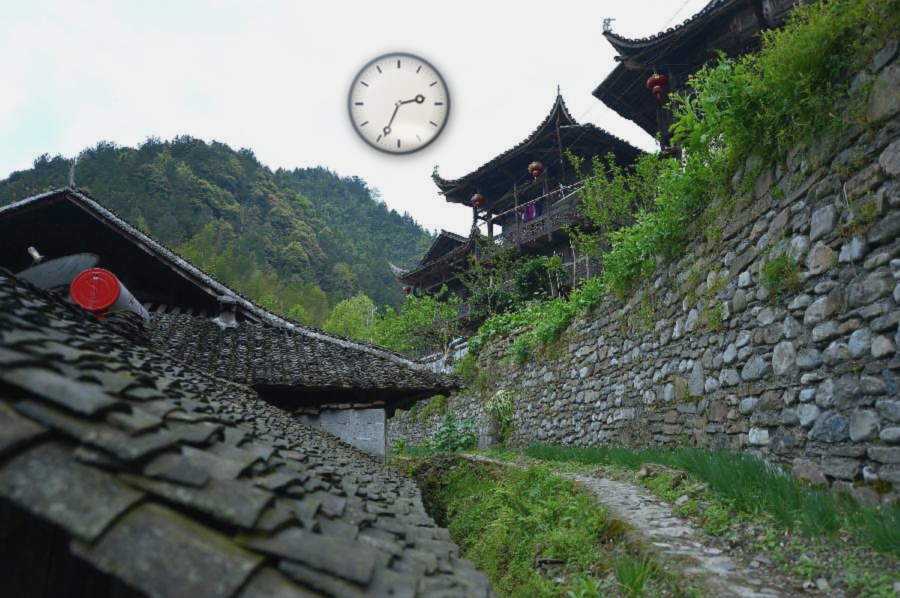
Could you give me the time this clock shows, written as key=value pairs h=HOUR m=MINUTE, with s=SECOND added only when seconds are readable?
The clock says h=2 m=34
